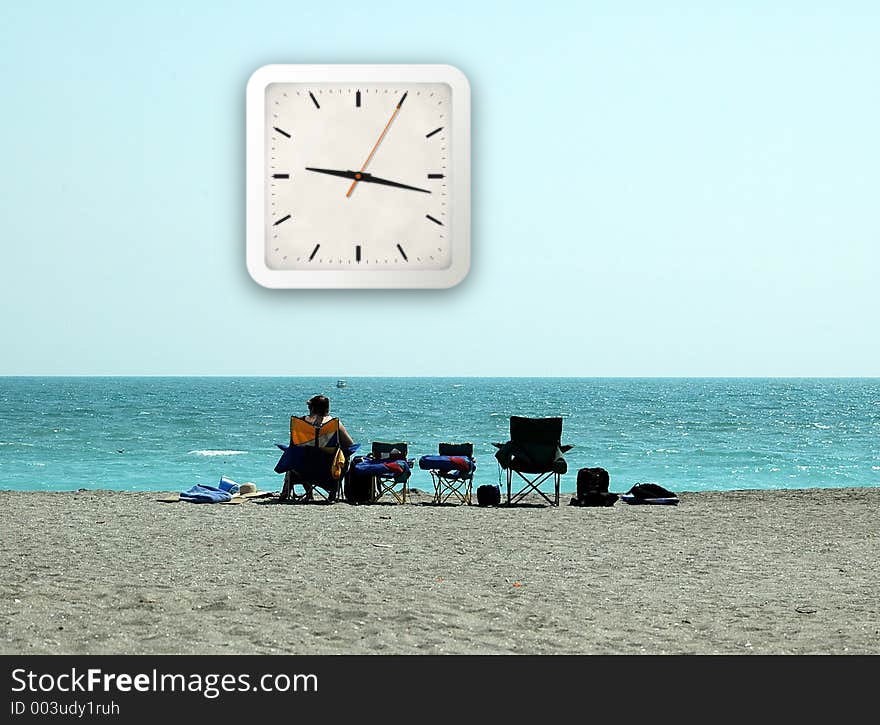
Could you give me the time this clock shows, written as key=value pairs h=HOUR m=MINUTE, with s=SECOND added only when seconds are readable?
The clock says h=9 m=17 s=5
